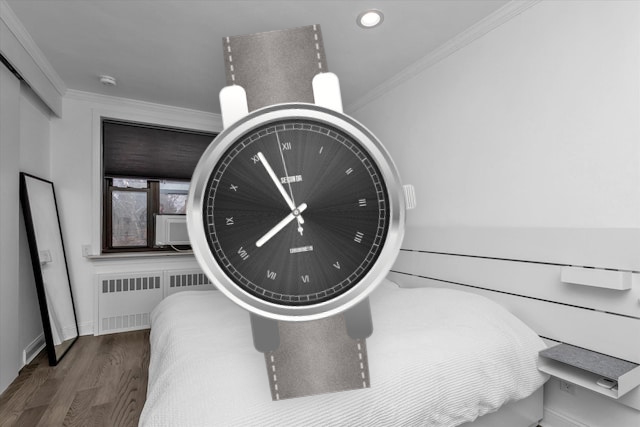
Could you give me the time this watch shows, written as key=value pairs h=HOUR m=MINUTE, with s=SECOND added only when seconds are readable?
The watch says h=7 m=55 s=59
